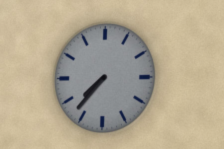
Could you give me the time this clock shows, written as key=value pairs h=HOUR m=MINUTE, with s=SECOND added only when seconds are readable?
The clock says h=7 m=37
